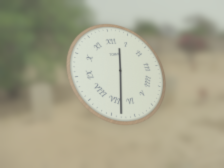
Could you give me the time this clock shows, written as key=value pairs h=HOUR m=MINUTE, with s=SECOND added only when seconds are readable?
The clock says h=12 m=33
